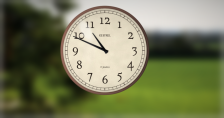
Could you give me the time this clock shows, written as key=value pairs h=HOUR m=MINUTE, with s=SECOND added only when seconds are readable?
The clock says h=10 m=49
